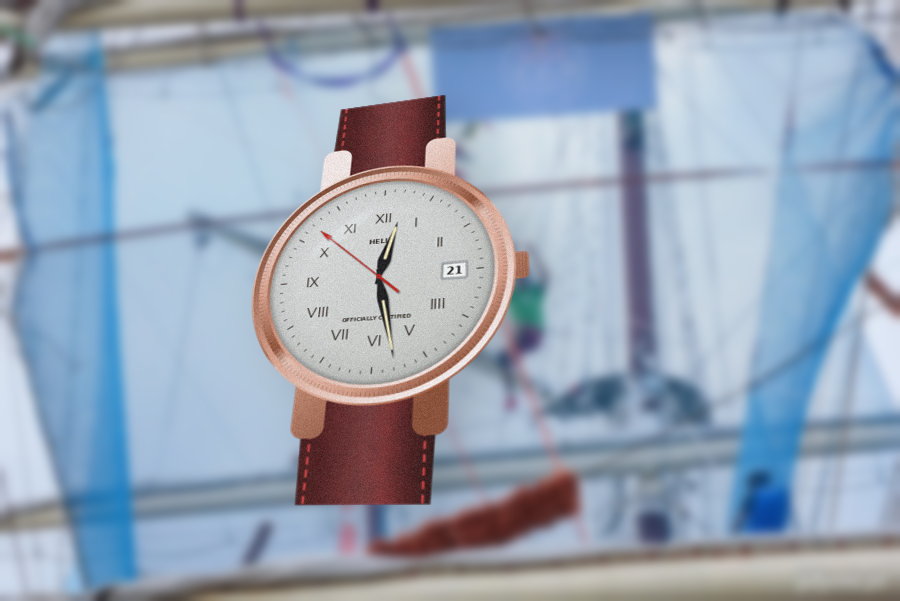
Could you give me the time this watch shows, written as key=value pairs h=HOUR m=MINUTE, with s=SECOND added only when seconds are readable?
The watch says h=12 m=27 s=52
